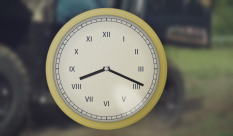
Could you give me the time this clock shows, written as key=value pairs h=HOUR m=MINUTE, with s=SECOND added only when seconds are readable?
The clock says h=8 m=19
